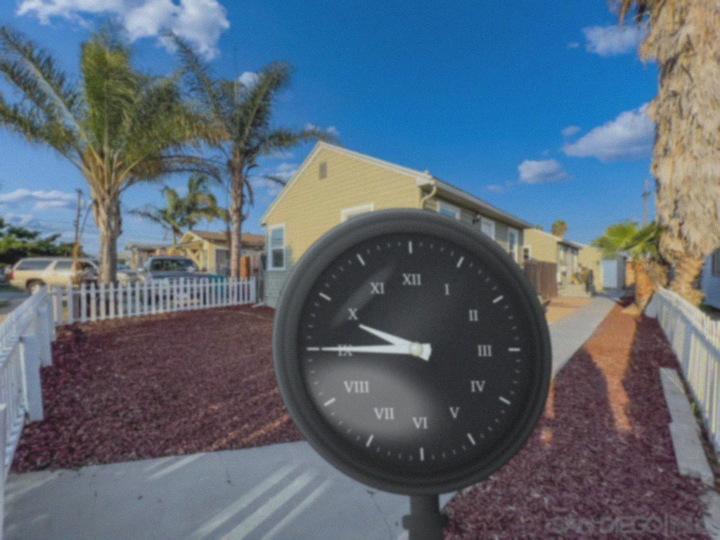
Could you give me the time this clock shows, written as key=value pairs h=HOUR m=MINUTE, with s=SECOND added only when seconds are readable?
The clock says h=9 m=45
